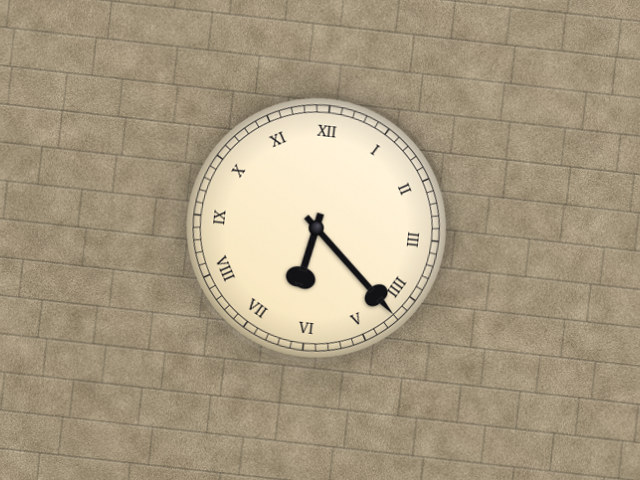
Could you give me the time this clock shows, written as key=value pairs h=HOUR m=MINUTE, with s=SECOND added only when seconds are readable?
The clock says h=6 m=22
